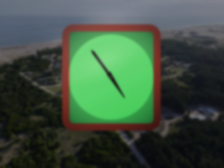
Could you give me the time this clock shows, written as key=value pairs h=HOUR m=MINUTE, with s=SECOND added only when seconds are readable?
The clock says h=4 m=54
